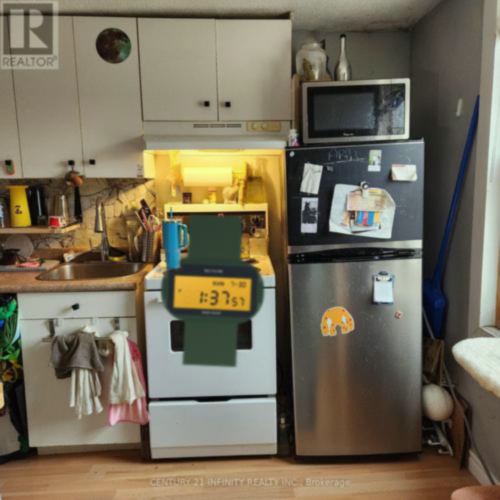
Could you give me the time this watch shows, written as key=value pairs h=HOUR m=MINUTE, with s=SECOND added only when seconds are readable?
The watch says h=1 m=37
